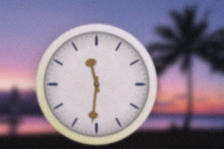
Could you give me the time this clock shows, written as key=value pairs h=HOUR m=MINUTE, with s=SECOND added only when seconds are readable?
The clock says h=11 m=31
